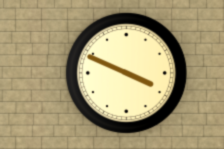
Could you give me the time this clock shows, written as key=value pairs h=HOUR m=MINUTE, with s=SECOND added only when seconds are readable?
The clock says h=3 m=49
